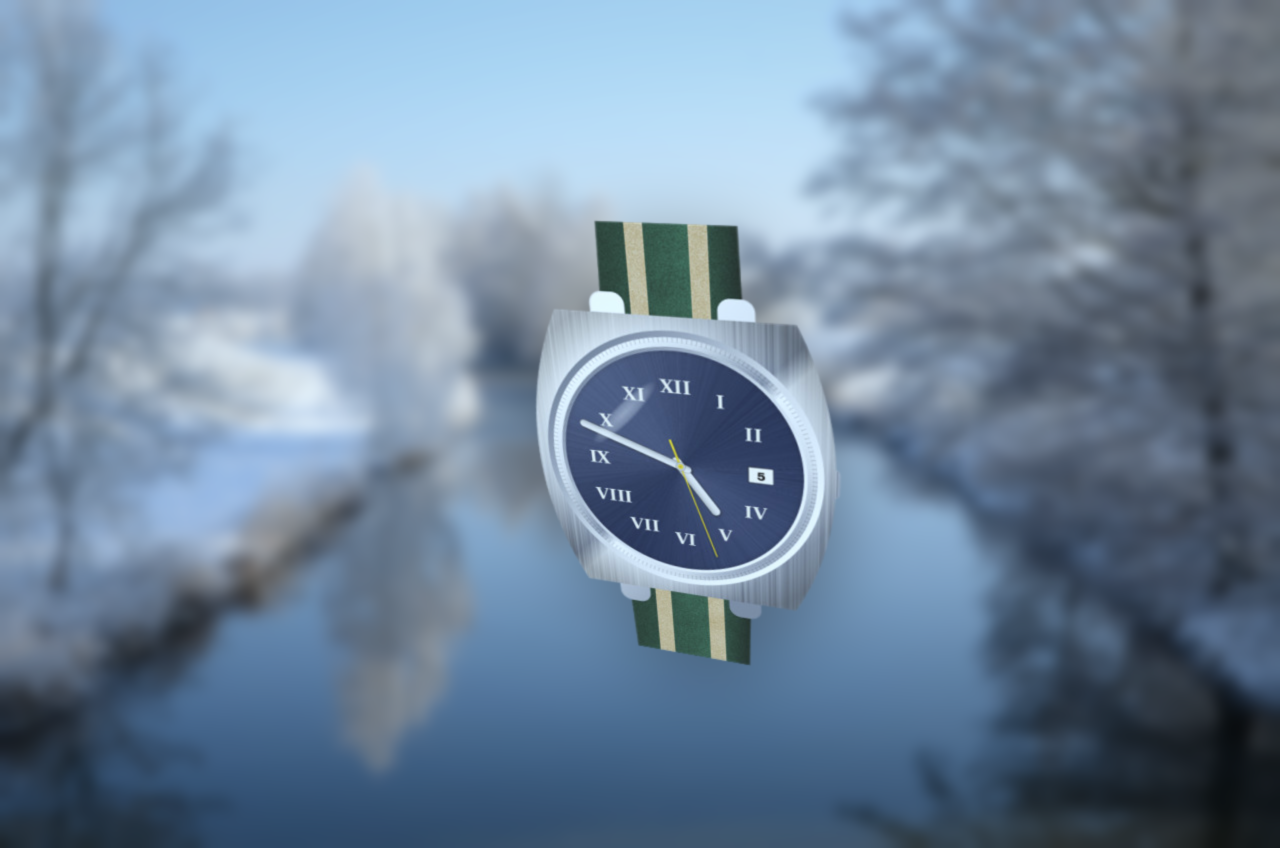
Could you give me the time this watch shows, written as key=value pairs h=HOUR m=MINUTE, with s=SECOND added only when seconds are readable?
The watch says h=4 m=48 s=27
